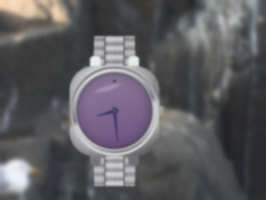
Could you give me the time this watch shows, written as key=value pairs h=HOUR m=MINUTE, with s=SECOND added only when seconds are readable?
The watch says h=8 m=29
